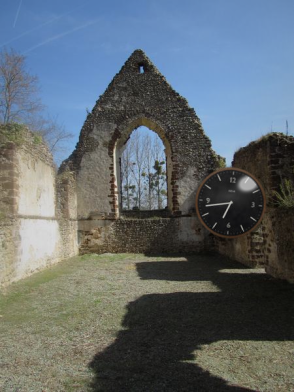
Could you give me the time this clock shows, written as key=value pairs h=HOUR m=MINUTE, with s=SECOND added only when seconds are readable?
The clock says h=6 m=43
